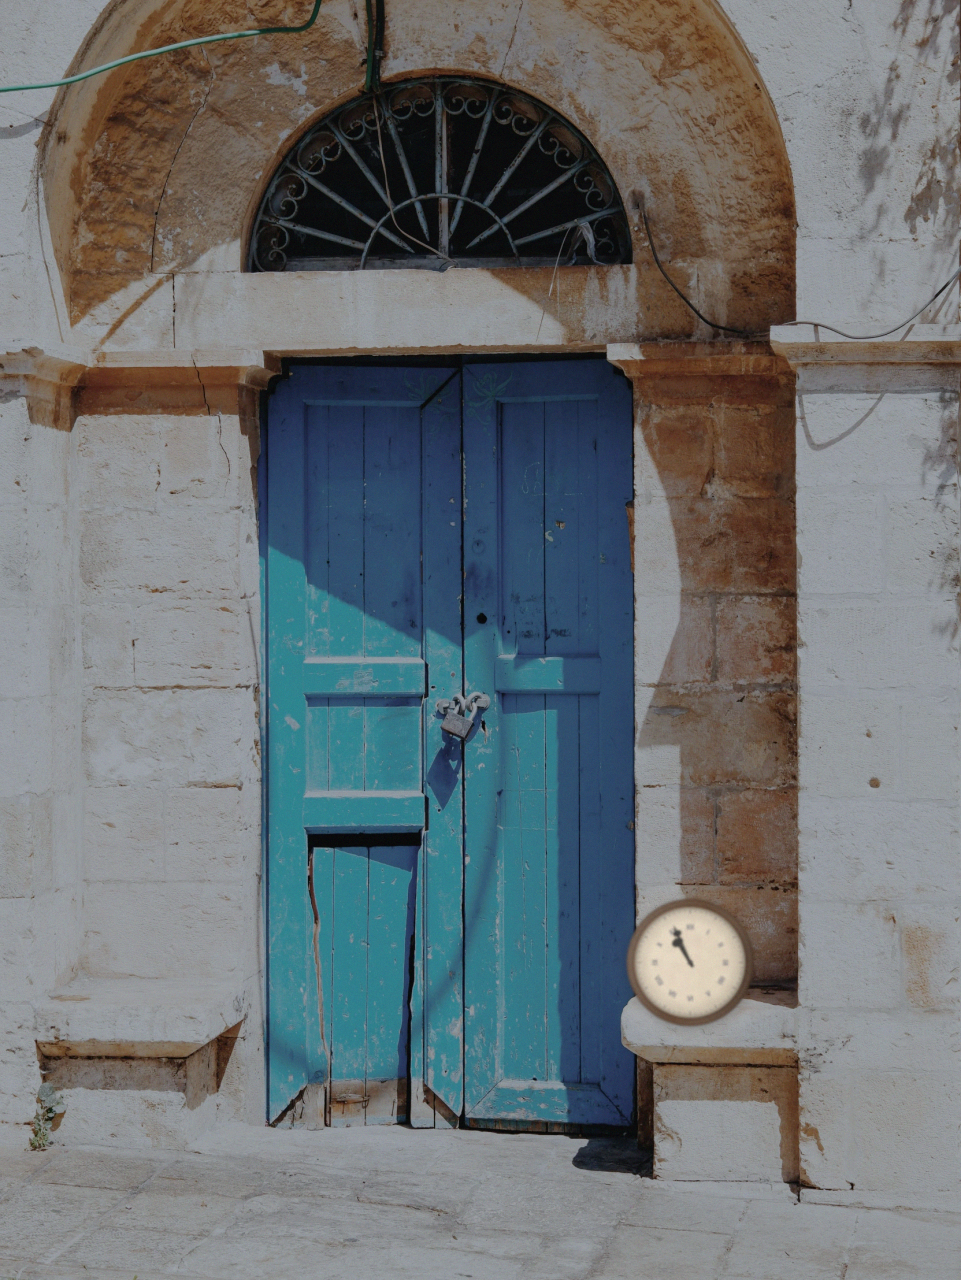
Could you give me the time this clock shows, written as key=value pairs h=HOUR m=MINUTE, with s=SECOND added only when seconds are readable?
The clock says h=10 m=56
